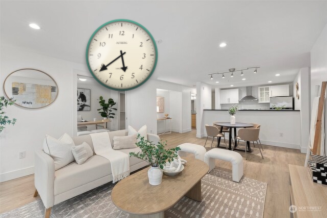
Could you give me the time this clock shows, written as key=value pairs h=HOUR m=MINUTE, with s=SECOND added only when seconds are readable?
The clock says h=5 m=39
